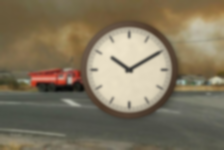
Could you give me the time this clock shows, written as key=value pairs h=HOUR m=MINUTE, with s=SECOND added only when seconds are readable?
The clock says h=10 m=10
